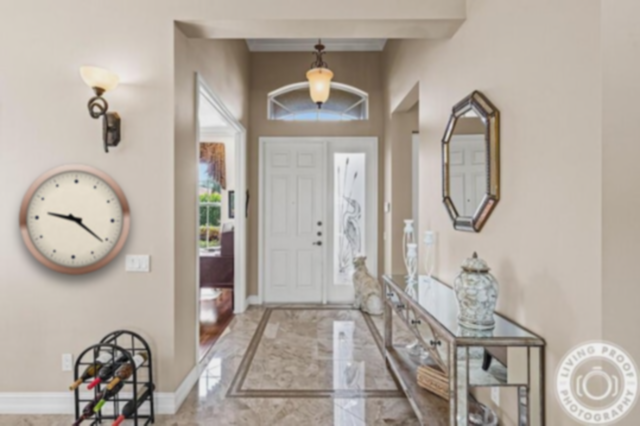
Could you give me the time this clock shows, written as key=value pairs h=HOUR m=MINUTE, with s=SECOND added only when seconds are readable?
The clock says h=9 m=21
